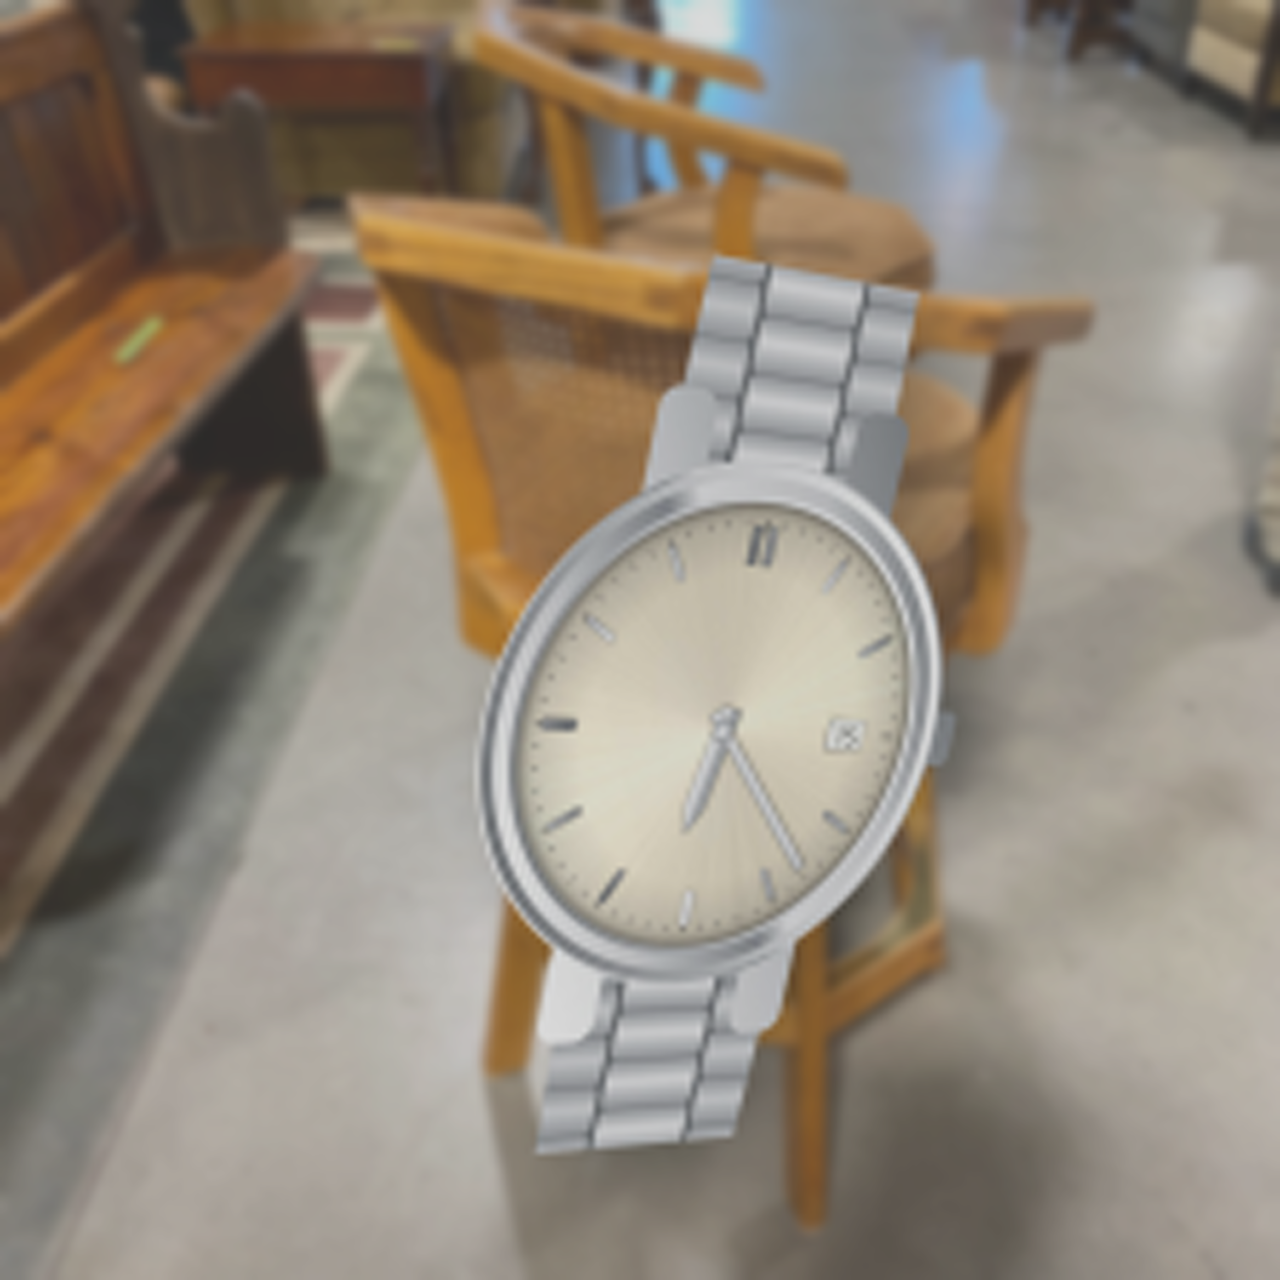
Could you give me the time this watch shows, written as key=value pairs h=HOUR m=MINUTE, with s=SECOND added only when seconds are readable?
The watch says h=6 m=23
